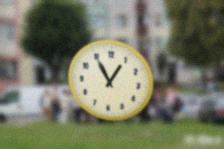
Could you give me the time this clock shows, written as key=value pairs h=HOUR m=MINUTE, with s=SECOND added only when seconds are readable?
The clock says h=12 m=55
